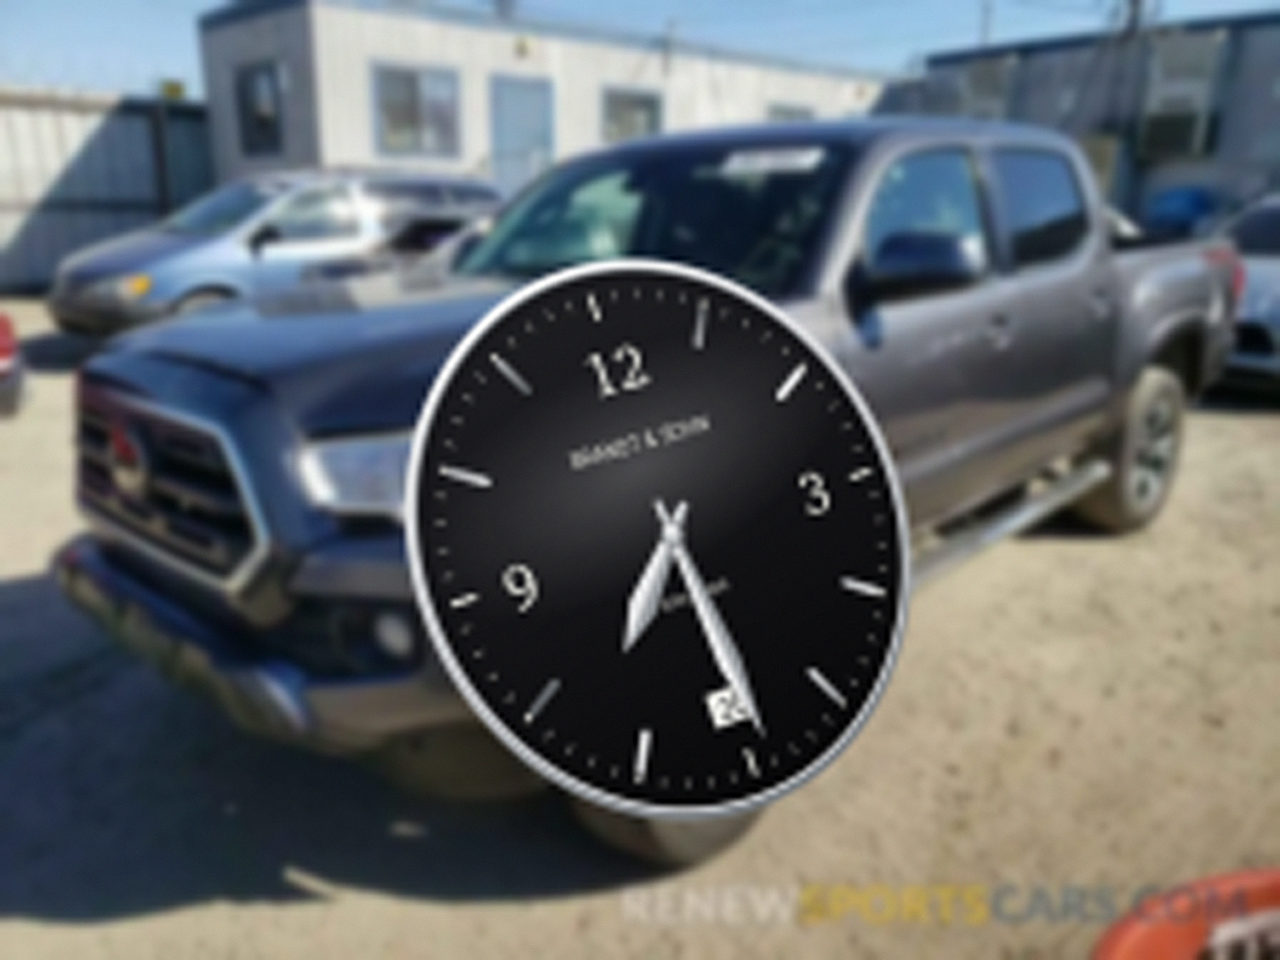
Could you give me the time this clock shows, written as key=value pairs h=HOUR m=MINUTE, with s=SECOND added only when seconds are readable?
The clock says h=7 m=29
